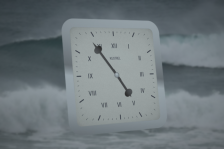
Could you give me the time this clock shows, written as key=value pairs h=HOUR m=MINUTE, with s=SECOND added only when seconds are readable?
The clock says h=4 m=54
